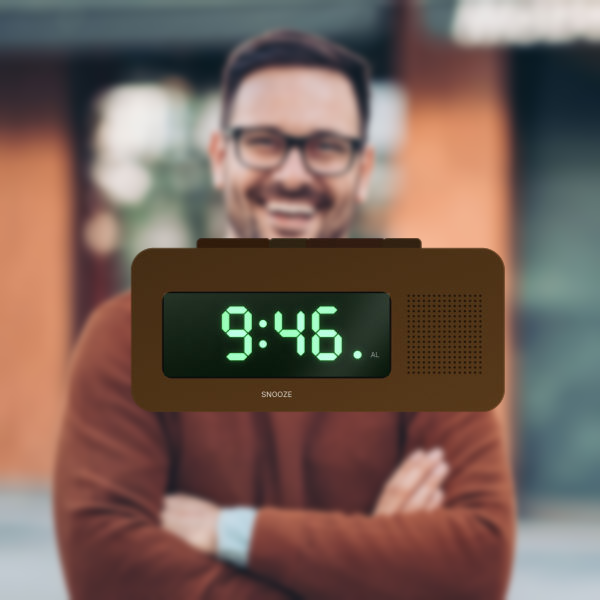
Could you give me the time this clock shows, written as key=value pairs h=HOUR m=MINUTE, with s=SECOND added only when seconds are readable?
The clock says h=9 m=46
